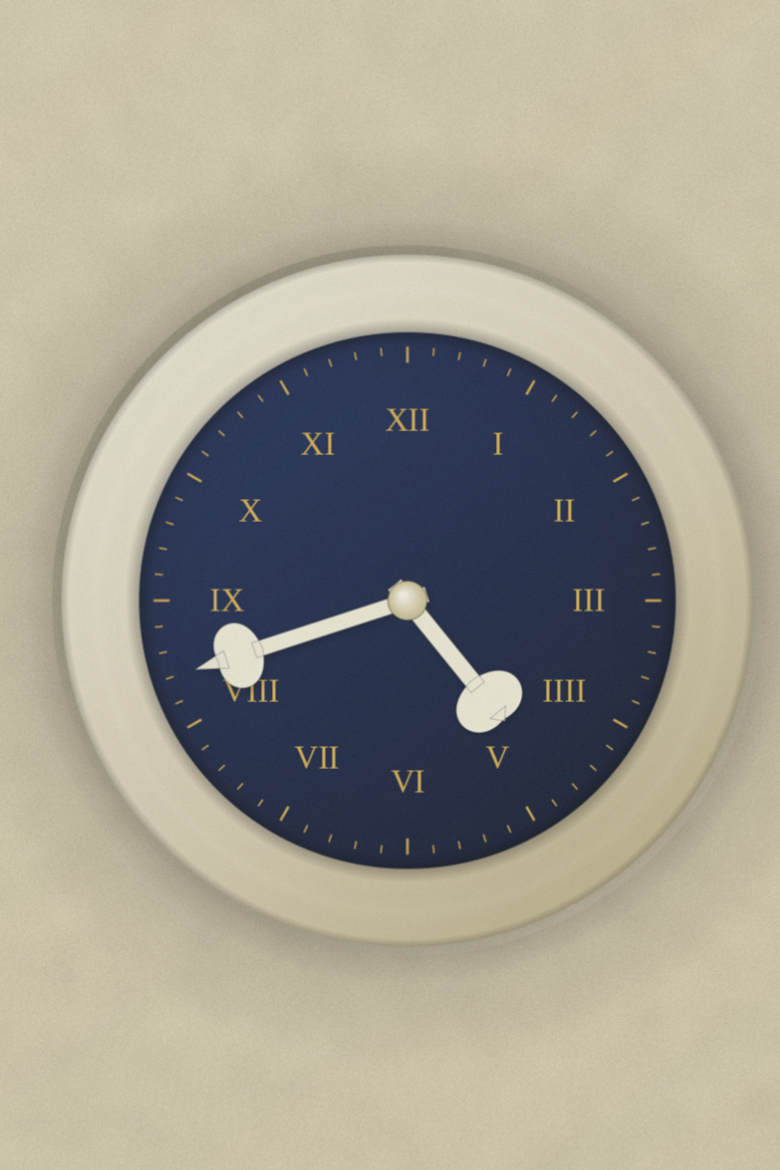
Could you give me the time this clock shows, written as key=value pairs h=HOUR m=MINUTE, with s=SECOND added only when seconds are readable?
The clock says h=4 m=42
